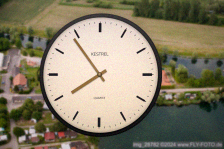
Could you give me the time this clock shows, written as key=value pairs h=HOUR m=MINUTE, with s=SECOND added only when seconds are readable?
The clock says h=7 m=54
